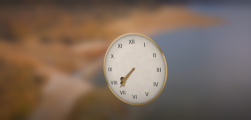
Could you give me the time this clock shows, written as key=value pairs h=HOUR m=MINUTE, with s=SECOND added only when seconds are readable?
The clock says h=7 m=37
